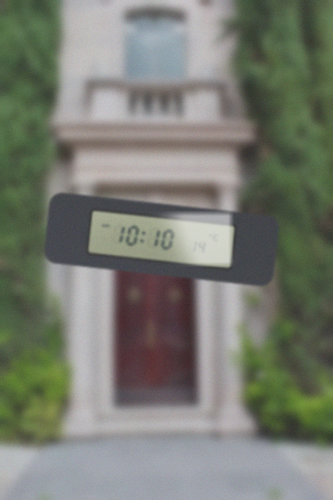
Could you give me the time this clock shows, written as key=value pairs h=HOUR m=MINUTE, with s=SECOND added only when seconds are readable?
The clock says h=10 m=10
